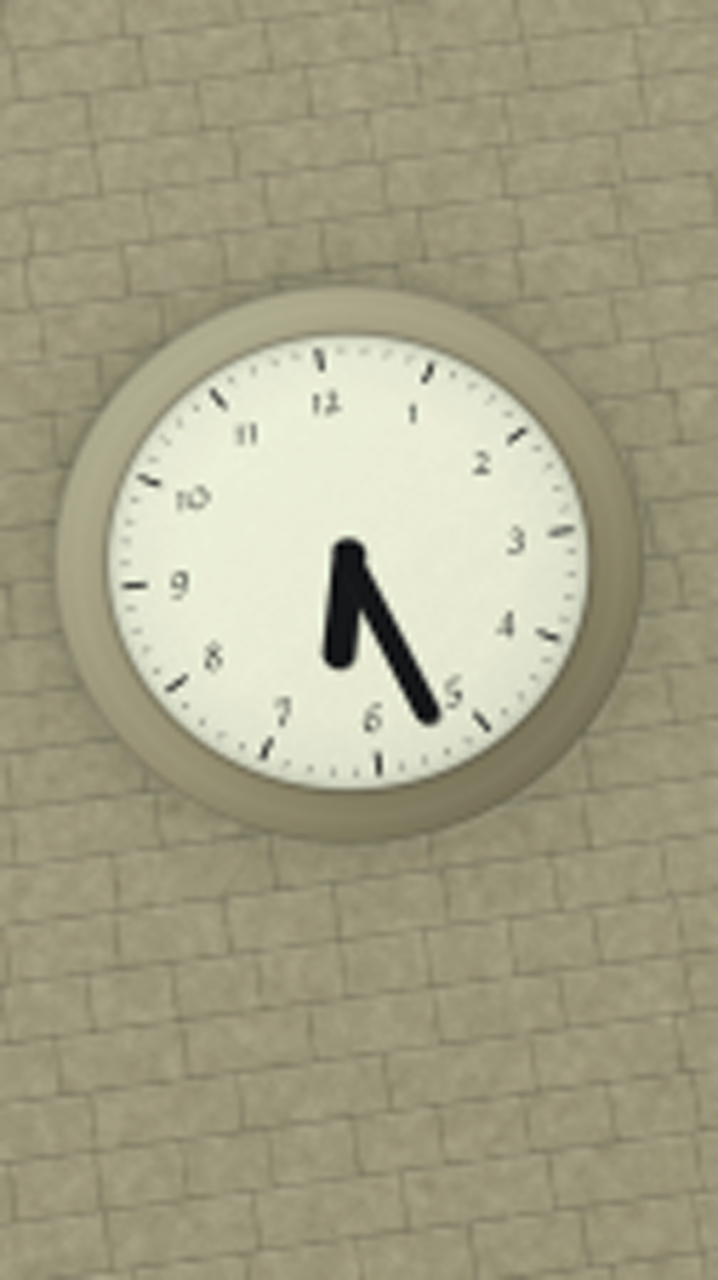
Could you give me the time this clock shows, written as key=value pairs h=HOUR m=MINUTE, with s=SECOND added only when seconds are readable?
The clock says h=6 m=27
